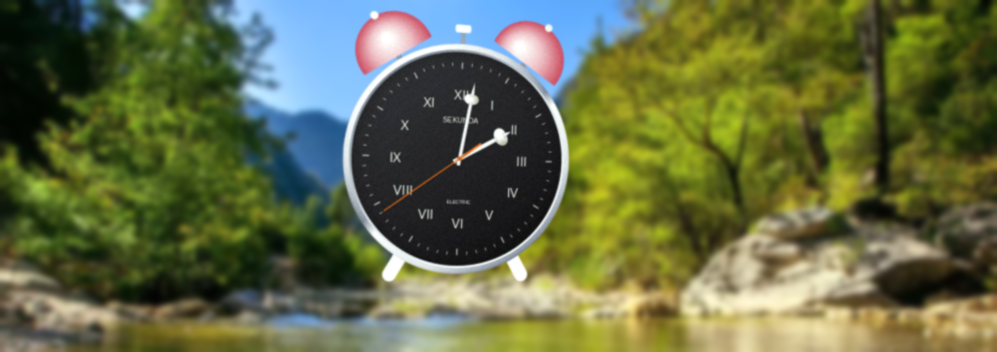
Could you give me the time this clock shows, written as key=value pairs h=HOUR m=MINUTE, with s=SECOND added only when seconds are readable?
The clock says h=2 m=1 s=39
